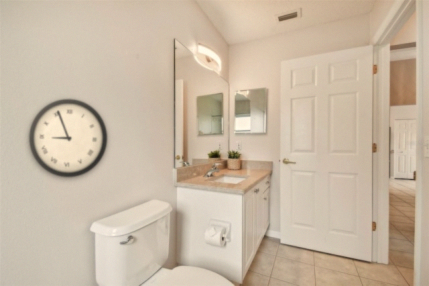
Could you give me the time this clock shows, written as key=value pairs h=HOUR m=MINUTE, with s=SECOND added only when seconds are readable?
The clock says h=8 m=56
